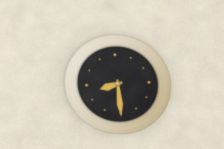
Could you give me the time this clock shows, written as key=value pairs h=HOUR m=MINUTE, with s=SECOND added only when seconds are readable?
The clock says h=8 m=30
